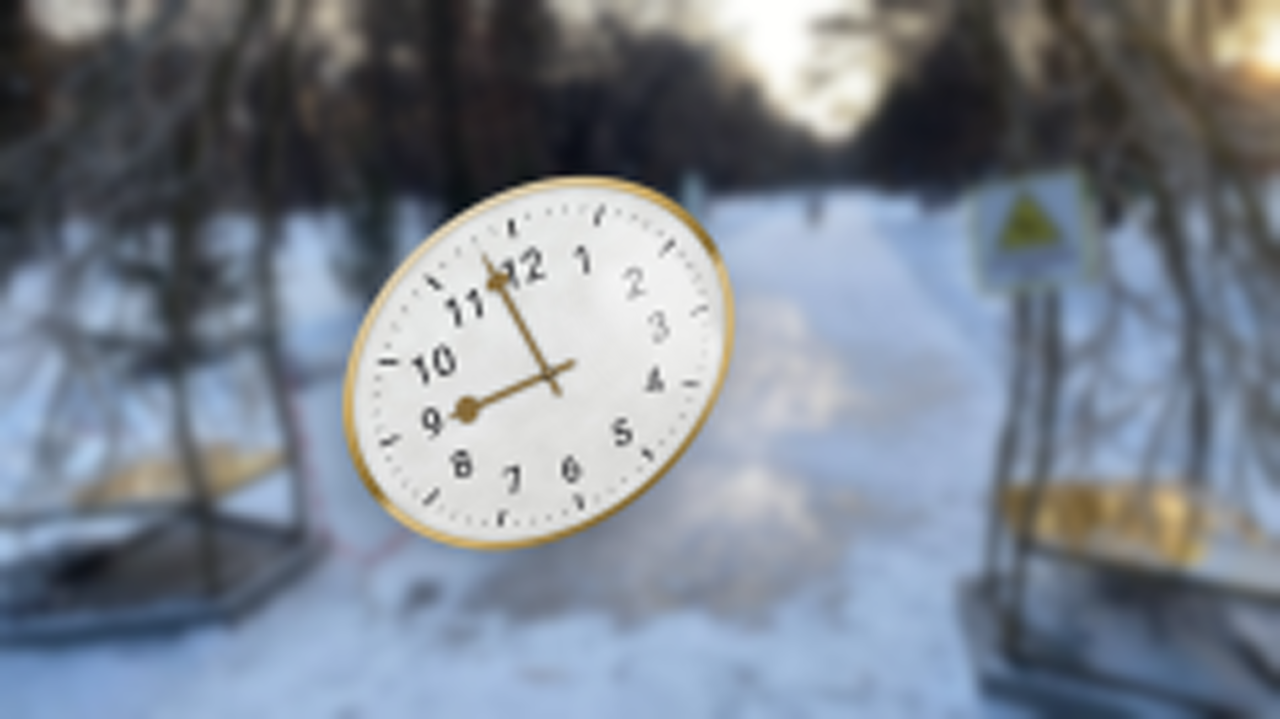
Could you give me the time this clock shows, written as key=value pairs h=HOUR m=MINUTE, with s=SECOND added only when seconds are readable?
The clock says h=8 m=58
